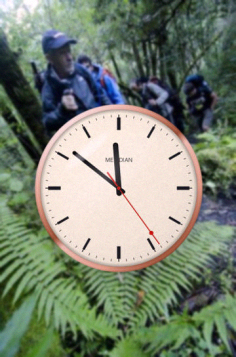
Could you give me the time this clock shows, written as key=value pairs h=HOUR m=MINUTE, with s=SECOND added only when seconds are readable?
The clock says h=11 m=51 s=24
